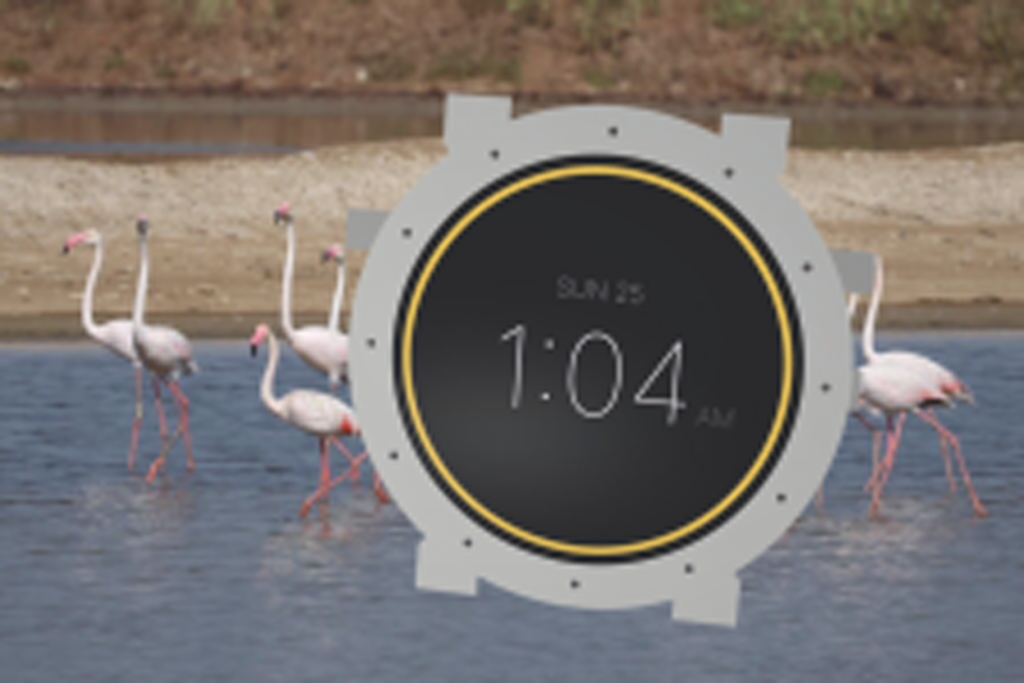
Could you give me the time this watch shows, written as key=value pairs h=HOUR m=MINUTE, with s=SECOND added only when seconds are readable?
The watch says h=1 m=4
